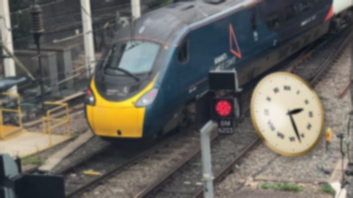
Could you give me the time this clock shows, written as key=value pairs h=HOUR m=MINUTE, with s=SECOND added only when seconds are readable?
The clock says h=2 m=27
